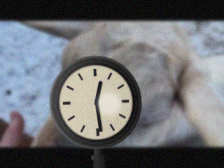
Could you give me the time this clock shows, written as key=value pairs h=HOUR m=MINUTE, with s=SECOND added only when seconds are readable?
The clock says h=12 m=29
